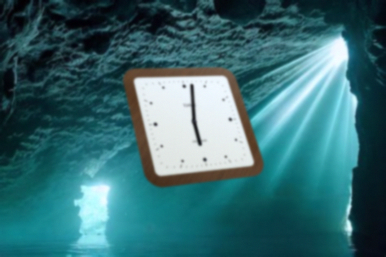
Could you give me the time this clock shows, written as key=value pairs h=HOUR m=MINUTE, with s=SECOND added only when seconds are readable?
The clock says h=6 m=2
